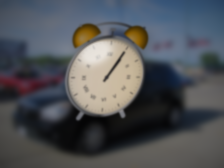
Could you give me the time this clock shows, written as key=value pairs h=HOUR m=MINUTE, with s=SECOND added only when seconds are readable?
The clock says h=1 m=5
